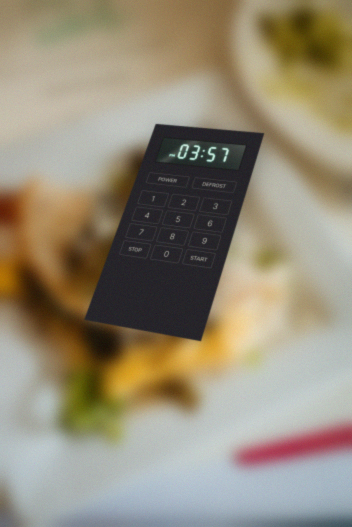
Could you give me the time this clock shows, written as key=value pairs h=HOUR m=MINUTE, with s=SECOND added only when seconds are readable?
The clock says h=3 m=57
